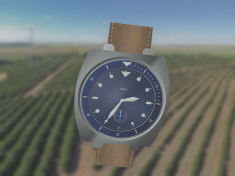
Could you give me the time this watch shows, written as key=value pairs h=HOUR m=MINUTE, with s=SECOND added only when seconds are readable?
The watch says h=2 m=35
